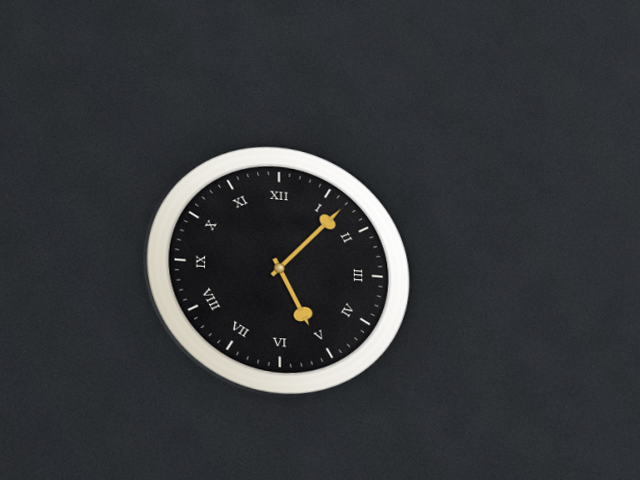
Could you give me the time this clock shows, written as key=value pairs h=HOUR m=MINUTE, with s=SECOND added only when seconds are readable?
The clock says h=5 m=7
